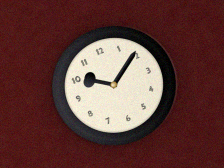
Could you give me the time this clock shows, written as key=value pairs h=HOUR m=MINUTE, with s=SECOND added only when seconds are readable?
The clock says h=10 m=9
